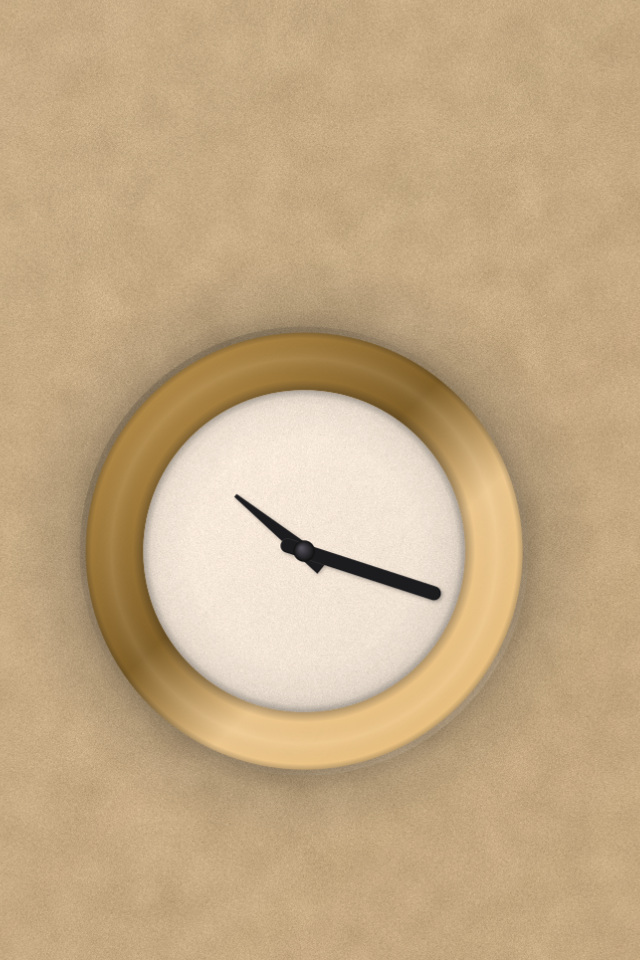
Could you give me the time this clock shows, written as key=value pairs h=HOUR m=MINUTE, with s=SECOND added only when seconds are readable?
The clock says h=10 m=18
